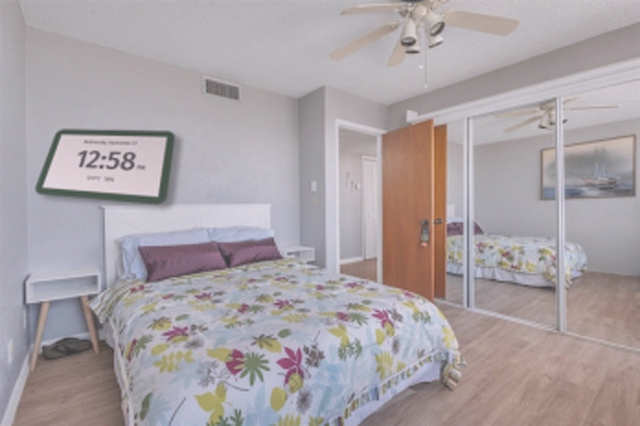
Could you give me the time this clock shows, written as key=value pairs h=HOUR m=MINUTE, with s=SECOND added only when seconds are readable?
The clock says h=12 m=58
